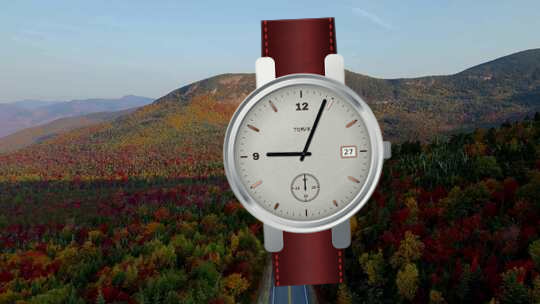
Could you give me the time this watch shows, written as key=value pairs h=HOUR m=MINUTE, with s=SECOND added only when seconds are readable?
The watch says h=9 m=4
